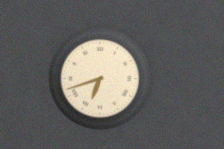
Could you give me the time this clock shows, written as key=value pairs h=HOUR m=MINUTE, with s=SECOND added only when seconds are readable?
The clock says h=6 m=42
